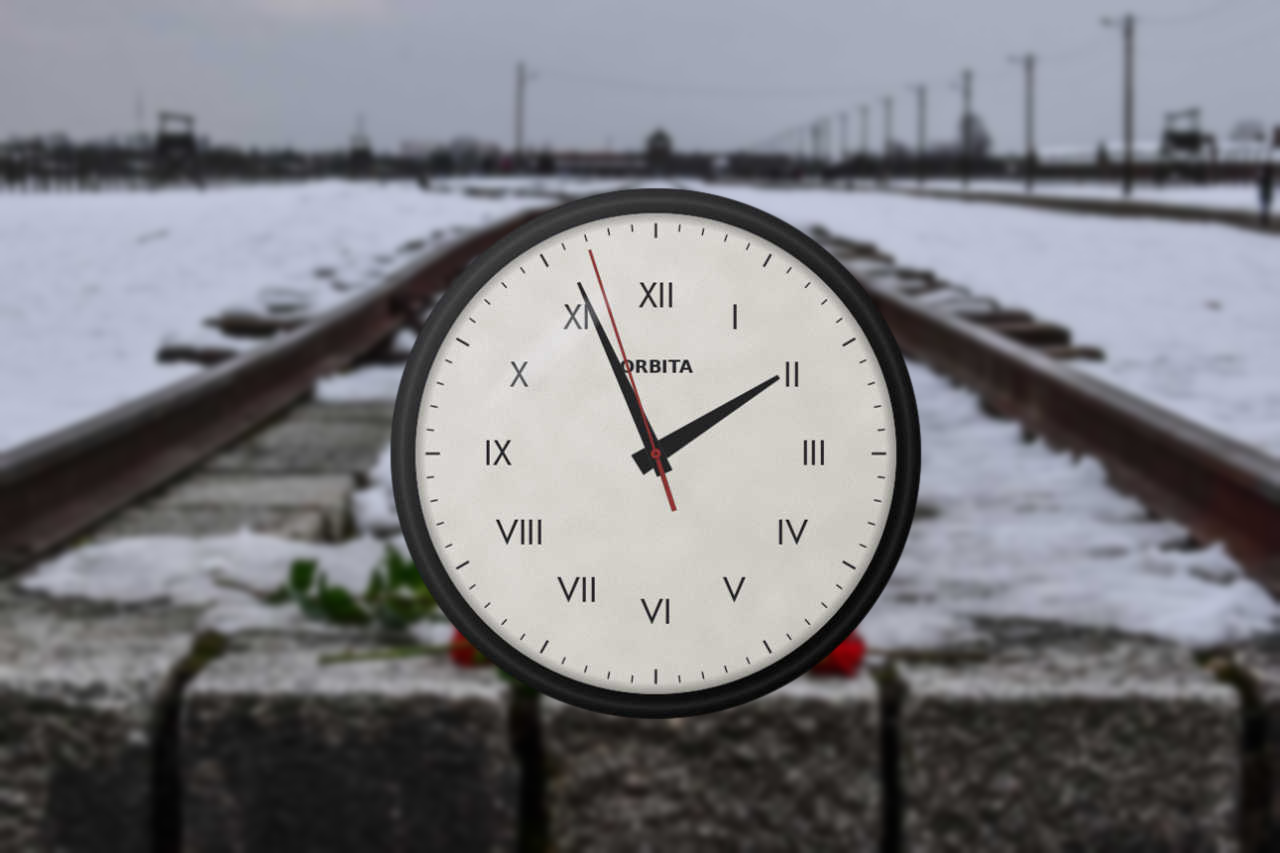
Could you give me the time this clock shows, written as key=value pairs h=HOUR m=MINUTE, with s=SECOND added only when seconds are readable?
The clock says h=1 m=55 s=57
